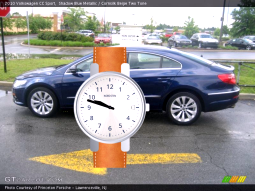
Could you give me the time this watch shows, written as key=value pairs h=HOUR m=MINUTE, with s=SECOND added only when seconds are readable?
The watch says h=9 m=48
